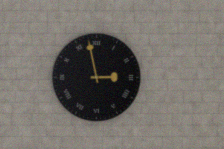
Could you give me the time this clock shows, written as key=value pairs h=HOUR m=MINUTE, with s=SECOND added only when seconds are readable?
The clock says h=2 m=58
